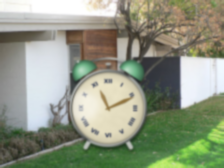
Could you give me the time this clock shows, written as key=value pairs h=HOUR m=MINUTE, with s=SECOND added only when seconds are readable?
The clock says h=11 m=11
